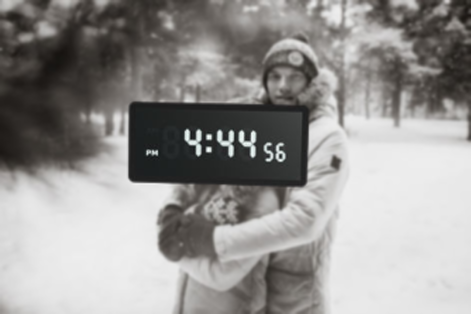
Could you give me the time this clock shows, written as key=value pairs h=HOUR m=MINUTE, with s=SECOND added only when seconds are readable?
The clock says h=4 m=44 s=56
